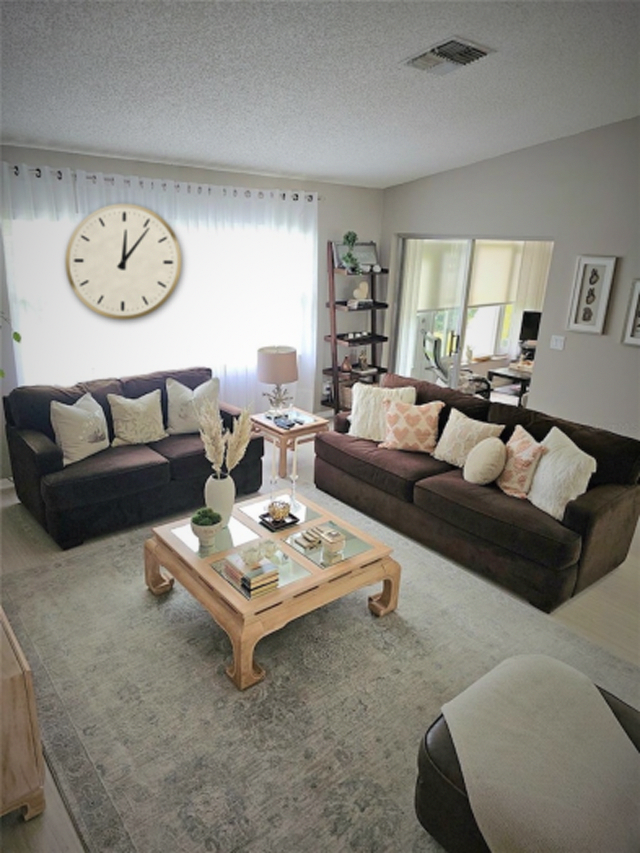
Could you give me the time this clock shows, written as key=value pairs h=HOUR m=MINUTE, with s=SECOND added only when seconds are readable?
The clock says h=12 m=6
